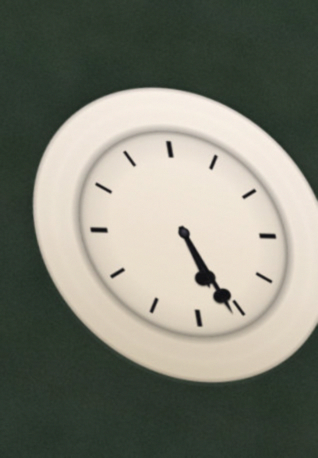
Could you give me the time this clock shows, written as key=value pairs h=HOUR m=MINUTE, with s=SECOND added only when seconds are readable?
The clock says h=5 m=26
